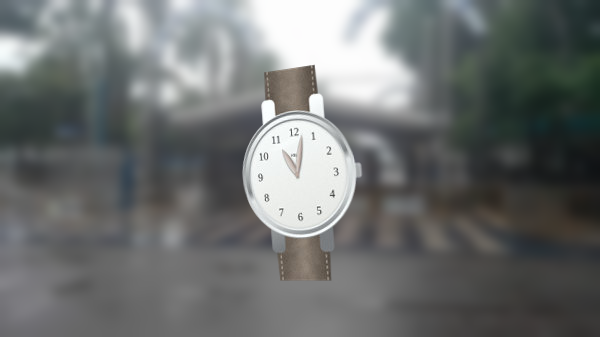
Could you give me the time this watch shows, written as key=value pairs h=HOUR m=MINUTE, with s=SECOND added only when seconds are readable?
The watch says h=11 m=2
